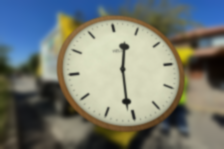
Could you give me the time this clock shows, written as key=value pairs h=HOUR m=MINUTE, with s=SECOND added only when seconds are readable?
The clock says h=12 m=31
